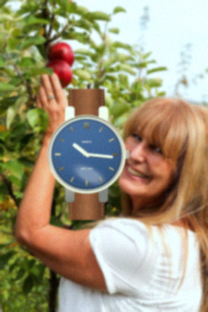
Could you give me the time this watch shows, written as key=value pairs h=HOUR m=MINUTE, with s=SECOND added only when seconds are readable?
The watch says h=10 m=16
